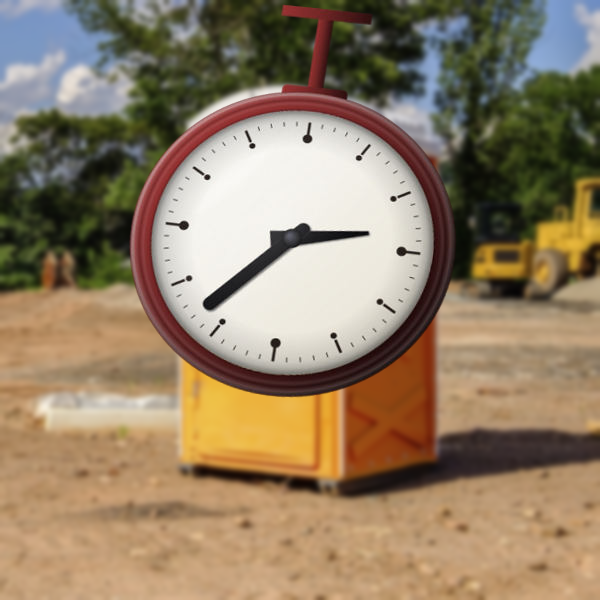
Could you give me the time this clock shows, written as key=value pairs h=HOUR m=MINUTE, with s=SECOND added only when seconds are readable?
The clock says h=2 m=37
